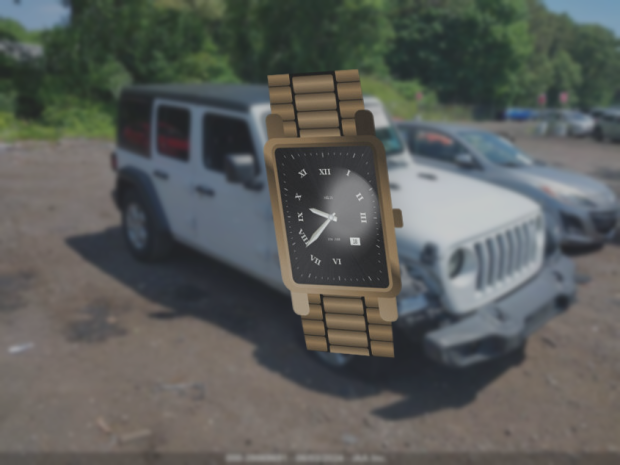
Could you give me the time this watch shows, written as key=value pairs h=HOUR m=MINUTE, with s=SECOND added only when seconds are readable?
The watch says h=9 m=38
